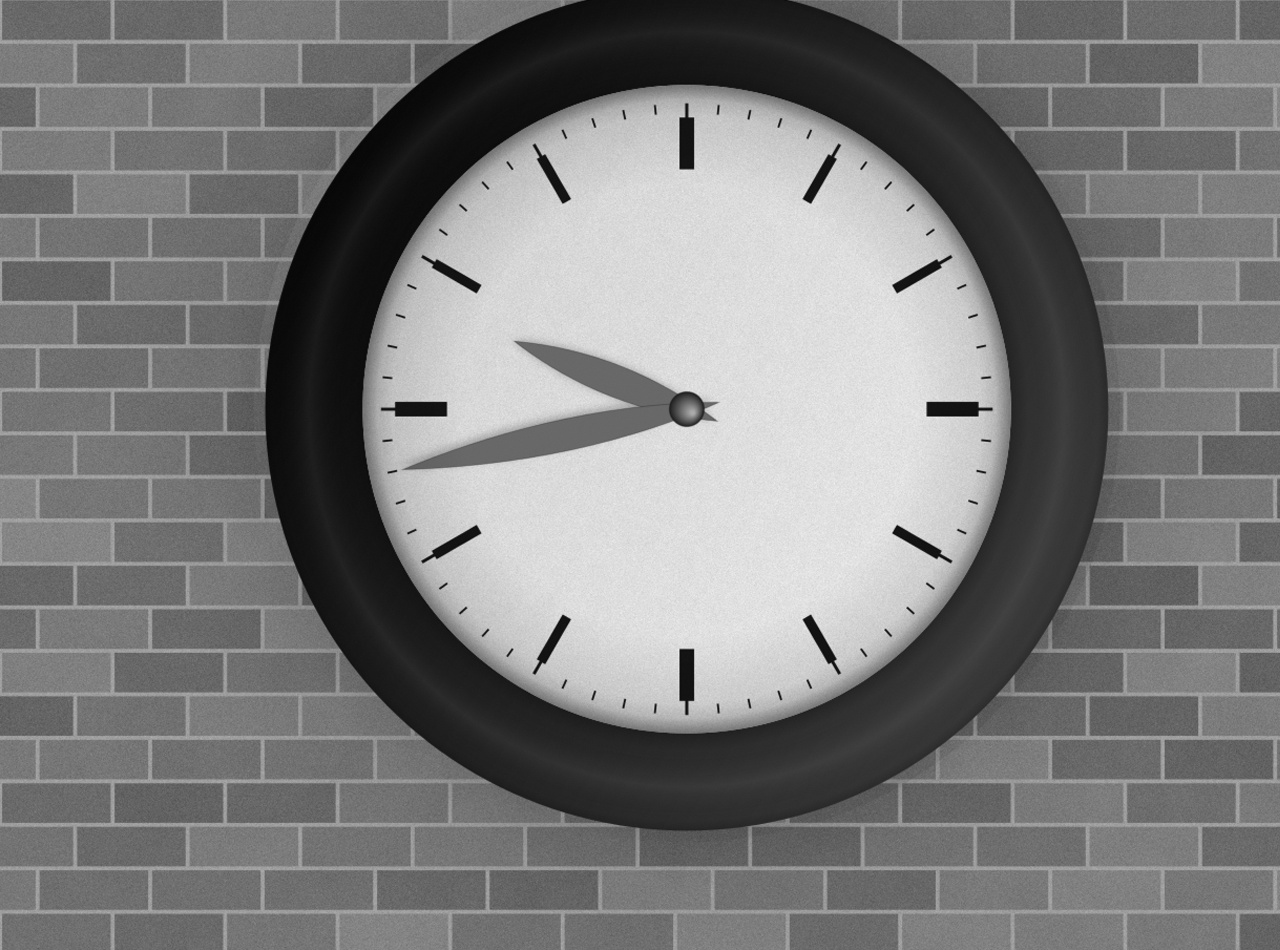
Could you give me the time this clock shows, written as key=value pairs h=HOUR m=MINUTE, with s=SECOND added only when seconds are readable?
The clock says h=9 m=43
